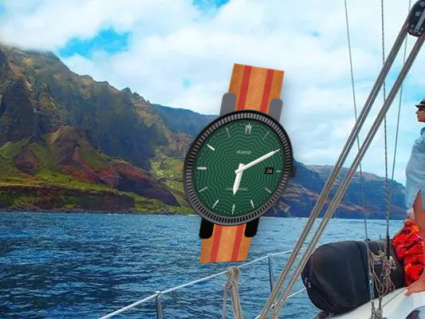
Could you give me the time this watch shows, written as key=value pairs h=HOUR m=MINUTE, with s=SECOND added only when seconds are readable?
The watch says h=6 m=10
